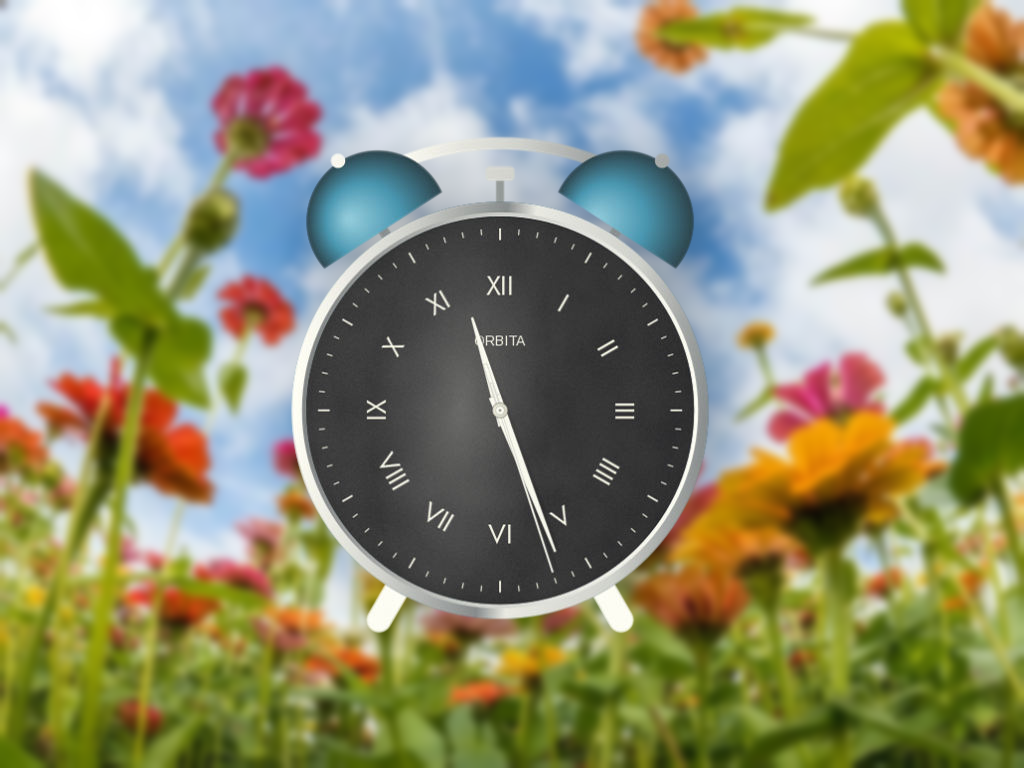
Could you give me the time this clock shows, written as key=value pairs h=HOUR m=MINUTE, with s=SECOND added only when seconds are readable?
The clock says h=11 m=26 s=27
